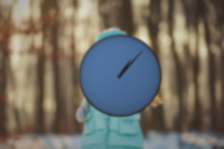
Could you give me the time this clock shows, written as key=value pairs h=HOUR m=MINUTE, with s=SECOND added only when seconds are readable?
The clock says h=1 m=7
